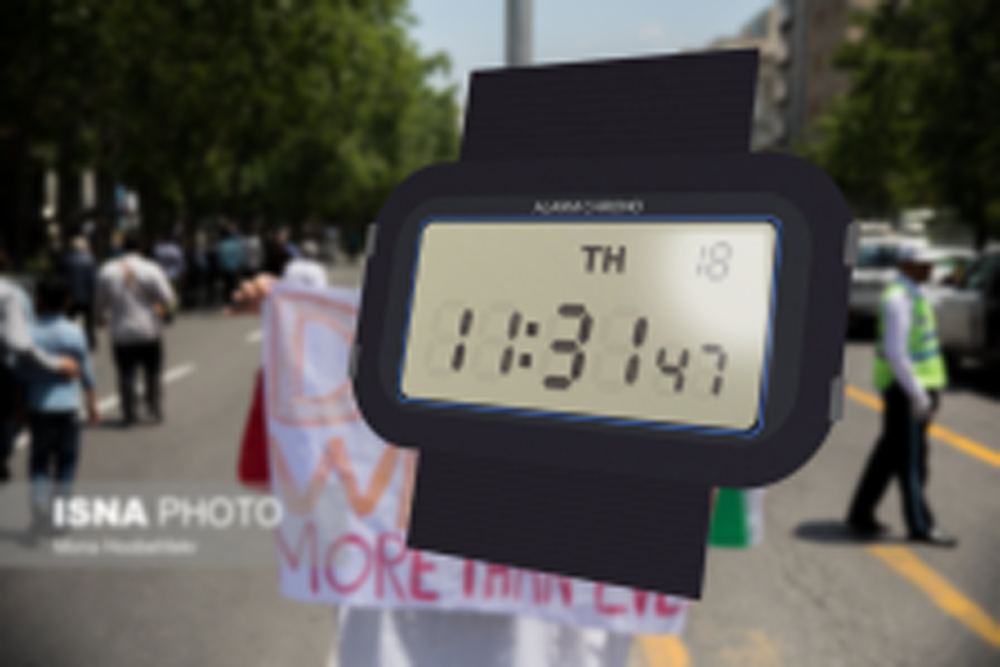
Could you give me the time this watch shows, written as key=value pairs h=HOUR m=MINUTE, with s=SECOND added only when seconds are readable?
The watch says h=11 m=31 s=47
